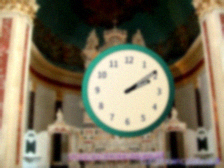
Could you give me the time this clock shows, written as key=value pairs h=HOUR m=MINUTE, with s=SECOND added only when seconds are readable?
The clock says h=2 m=9
